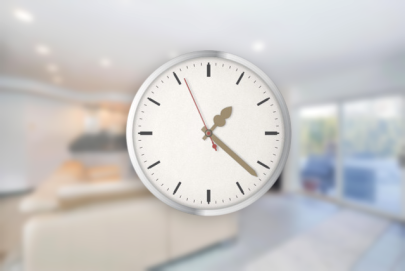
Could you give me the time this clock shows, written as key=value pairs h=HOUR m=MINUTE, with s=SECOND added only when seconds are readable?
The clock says h=1 m=21 s=56
